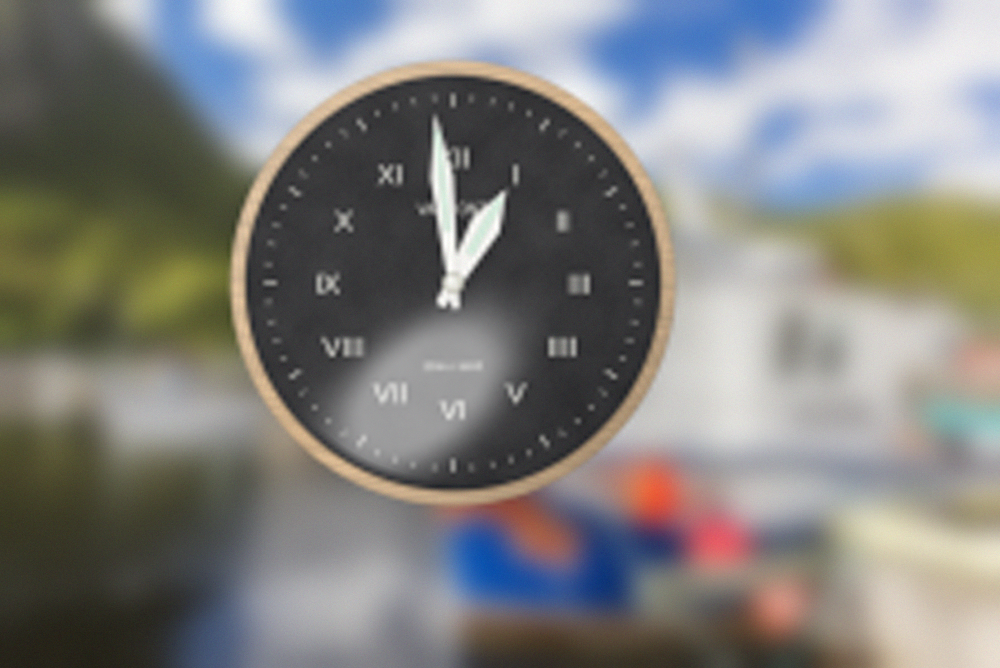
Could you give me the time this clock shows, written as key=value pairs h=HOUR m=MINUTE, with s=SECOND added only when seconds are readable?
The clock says h=12 m=59
